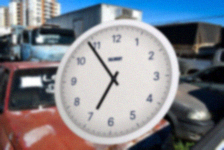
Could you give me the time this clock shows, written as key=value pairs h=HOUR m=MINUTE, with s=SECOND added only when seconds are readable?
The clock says h=6 m=54
